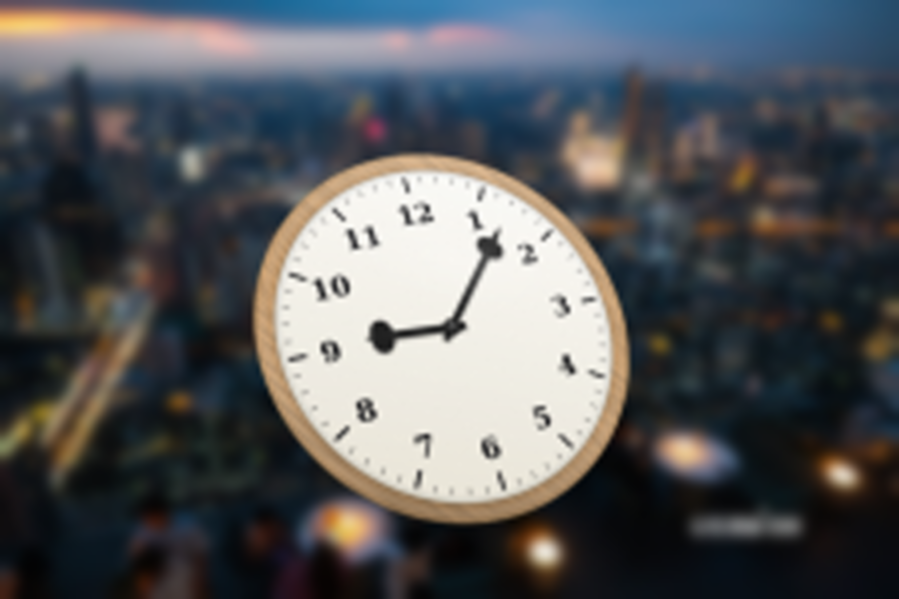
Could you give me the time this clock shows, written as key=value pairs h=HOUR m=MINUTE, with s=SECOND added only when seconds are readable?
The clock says h=9 m=7
